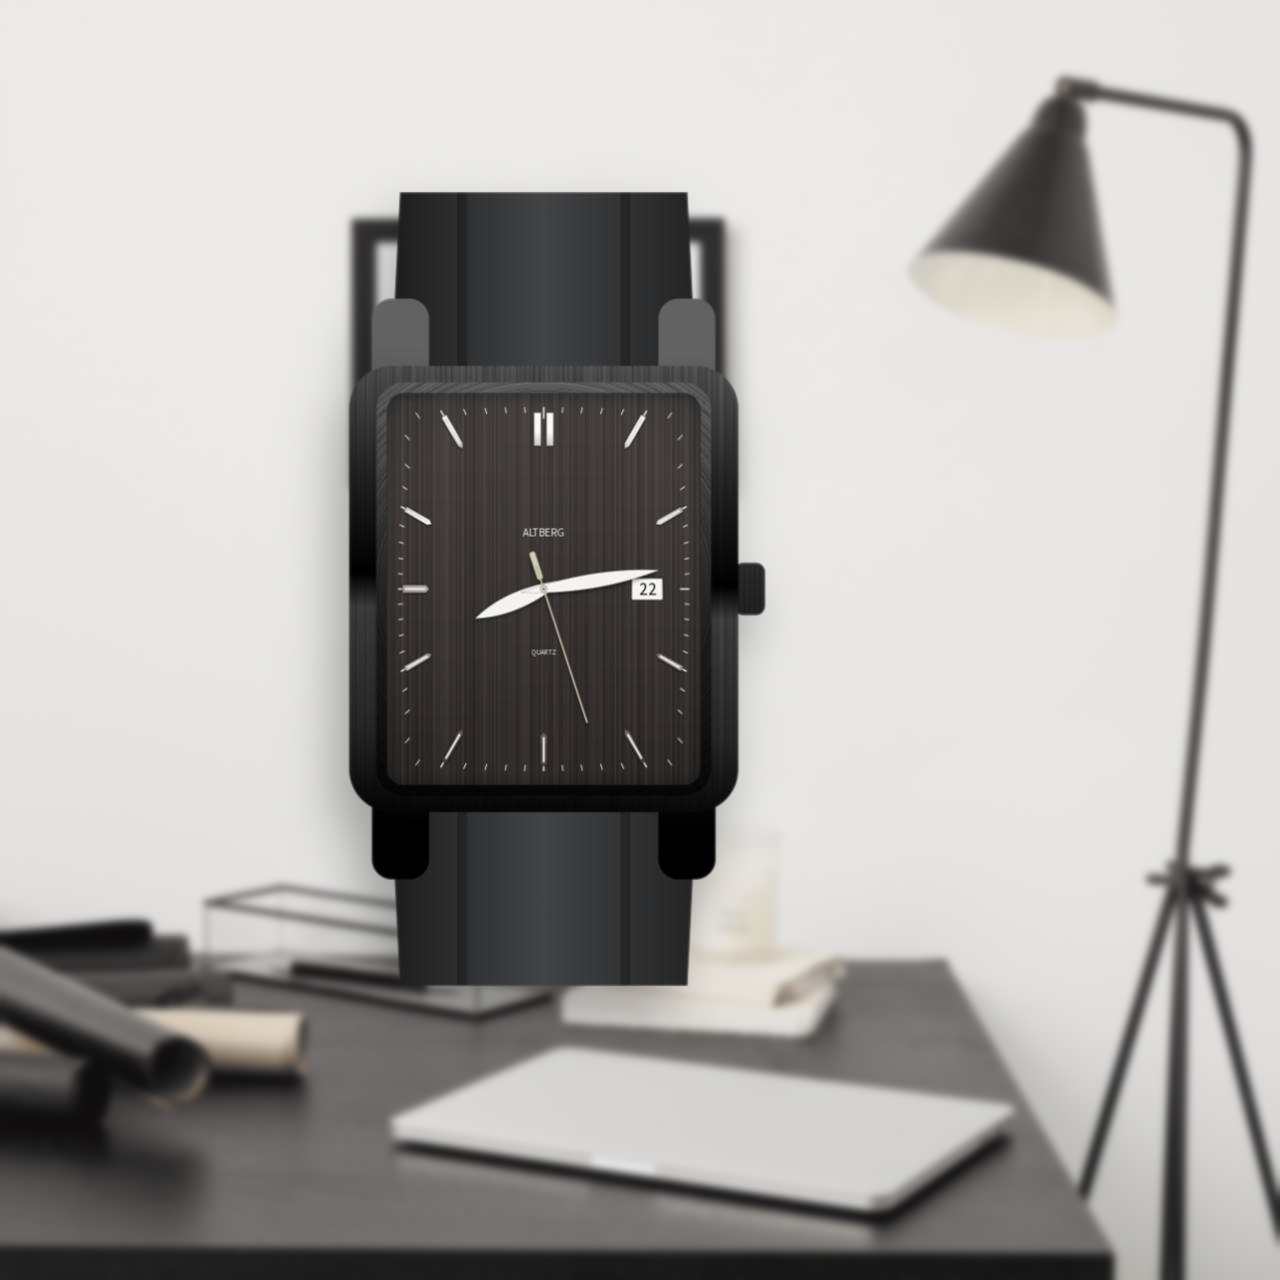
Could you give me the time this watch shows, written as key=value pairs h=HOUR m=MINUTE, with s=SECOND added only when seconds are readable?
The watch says h=8 m=13 s=27
